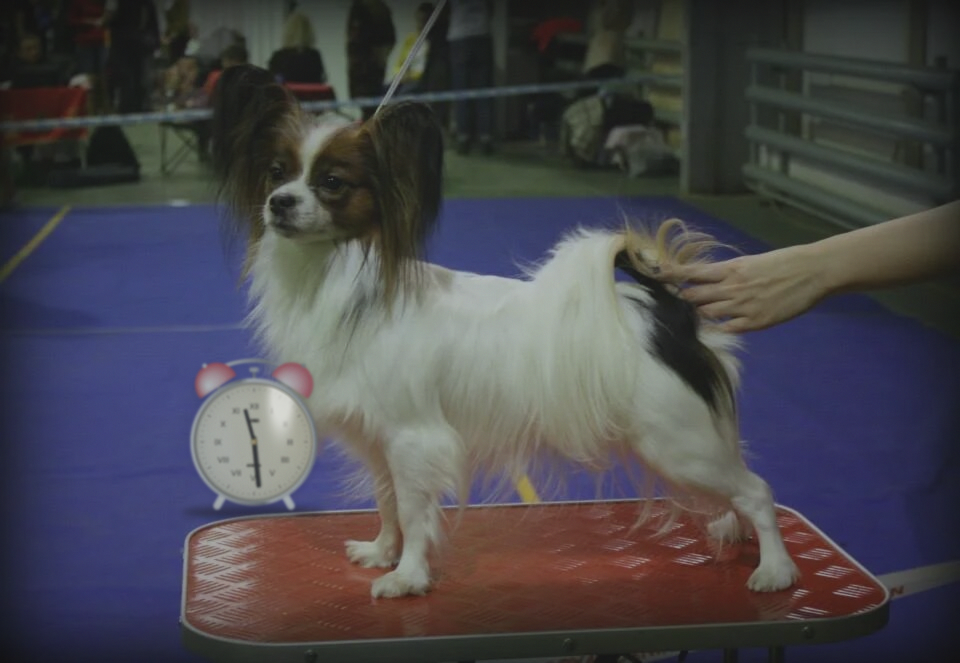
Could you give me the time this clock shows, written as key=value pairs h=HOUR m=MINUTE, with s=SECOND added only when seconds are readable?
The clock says h=11 m=29
